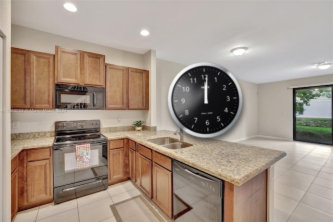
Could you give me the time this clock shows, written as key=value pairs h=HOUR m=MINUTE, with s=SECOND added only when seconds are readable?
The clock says h=12 m=1
